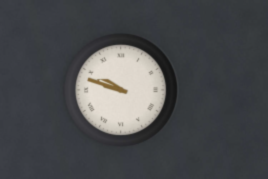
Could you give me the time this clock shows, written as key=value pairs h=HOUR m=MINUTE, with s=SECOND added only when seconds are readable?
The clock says h=9 m=48
